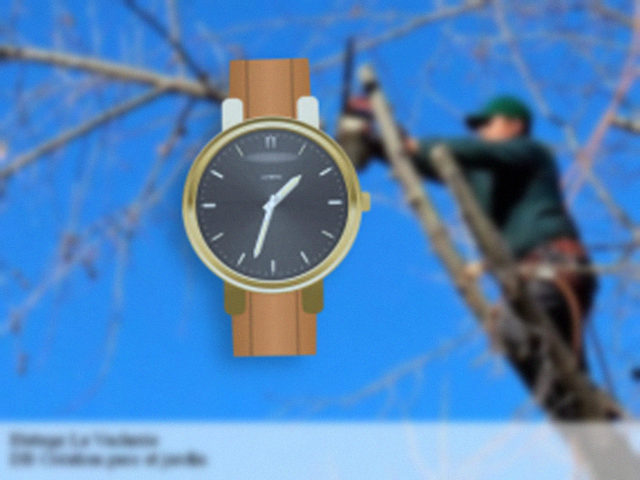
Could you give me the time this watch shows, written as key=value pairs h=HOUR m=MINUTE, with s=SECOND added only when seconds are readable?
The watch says h=1 m=33
